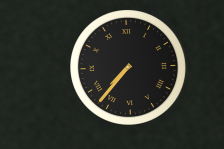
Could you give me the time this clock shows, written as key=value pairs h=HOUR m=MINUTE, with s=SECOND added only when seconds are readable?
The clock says h=7 m=37
